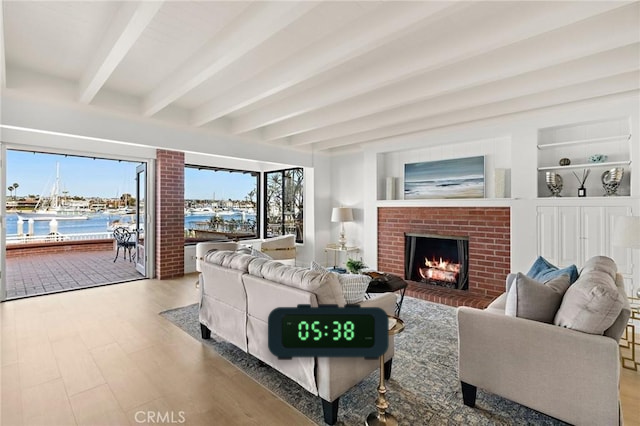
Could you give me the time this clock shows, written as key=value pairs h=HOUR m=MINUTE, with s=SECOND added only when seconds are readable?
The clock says h=5 m=38
